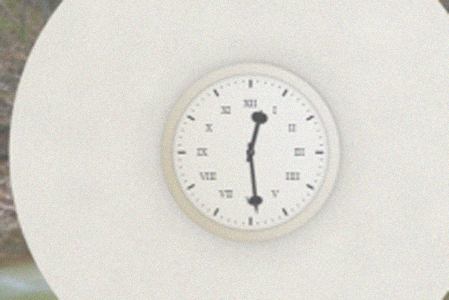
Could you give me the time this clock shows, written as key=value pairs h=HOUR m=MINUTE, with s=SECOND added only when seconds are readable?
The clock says h=12 m=29
